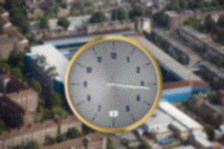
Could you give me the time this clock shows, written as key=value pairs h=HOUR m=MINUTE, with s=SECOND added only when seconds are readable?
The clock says h=3 m=16
